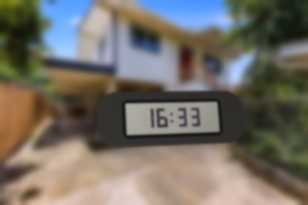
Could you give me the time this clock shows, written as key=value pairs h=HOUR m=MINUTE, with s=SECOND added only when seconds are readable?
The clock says h=16 m=33
